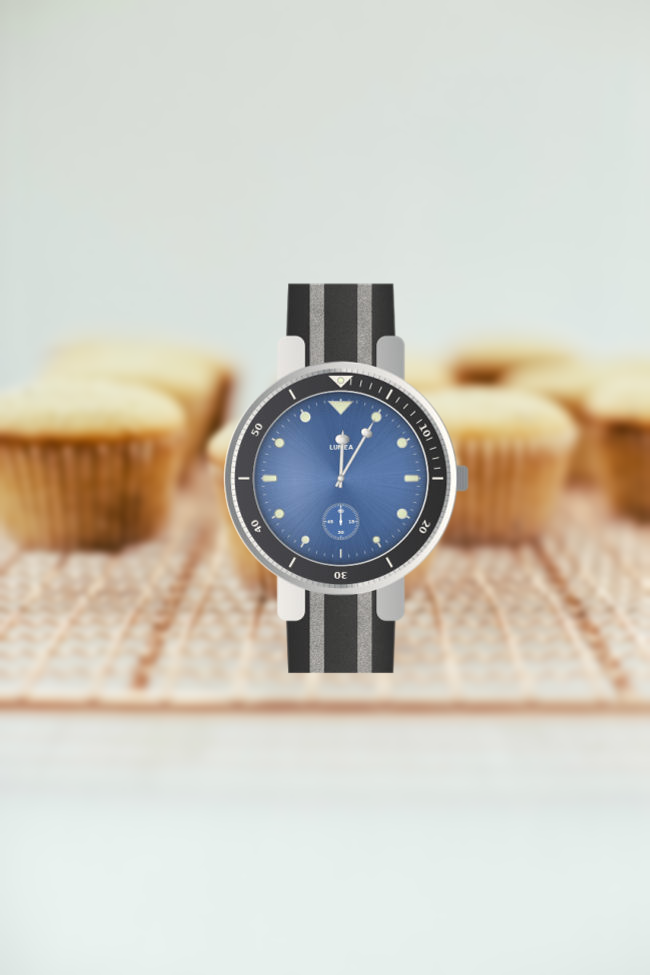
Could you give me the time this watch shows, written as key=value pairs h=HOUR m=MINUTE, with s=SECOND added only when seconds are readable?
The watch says h=12 m=5
